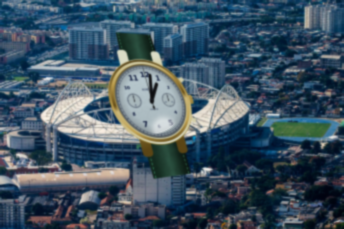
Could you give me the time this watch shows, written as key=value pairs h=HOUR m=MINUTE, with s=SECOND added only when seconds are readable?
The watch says h=1 m=2
